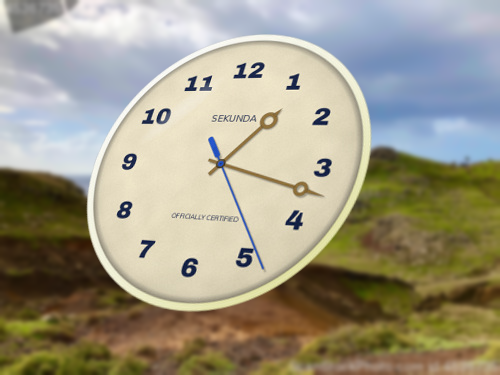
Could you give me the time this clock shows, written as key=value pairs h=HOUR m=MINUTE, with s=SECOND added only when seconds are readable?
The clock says h=1 m=17 s=24
